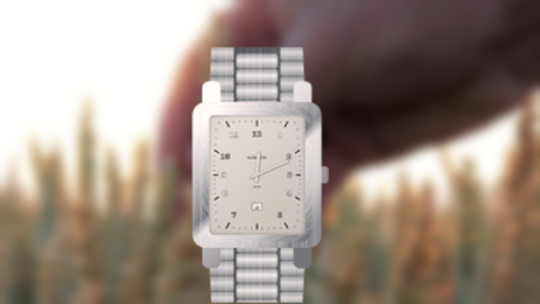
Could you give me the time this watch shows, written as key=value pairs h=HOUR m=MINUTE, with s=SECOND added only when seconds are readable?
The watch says h=12 m=11
